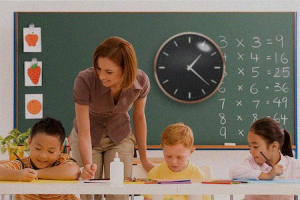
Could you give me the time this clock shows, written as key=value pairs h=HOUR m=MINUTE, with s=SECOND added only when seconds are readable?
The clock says h=1 m=22
